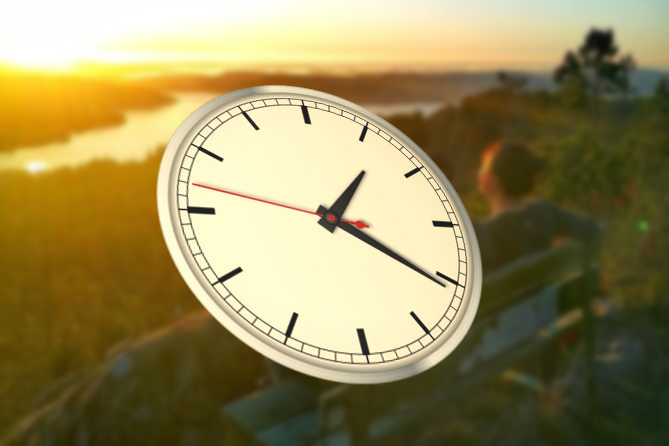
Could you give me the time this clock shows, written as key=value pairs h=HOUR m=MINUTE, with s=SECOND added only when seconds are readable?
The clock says h=1 m=20 s=47
